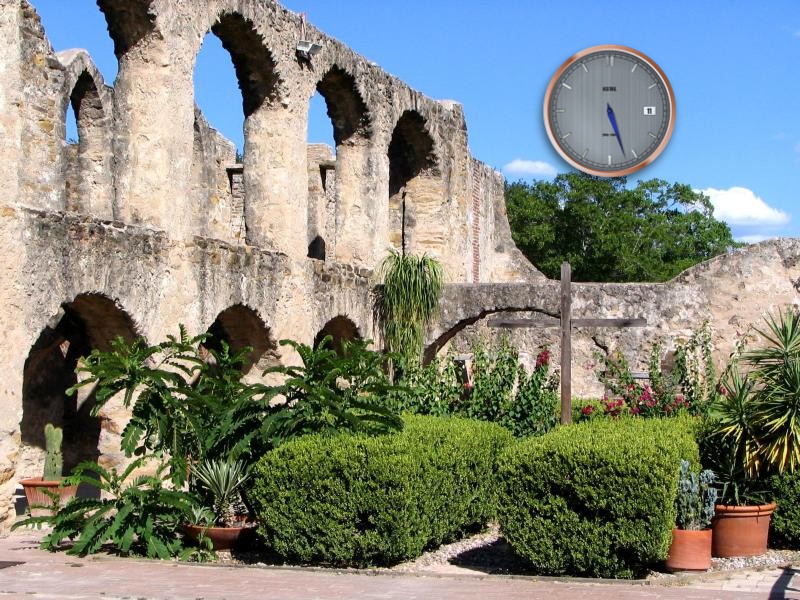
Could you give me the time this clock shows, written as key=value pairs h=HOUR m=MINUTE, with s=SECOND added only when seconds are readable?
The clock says h=5 m=27
